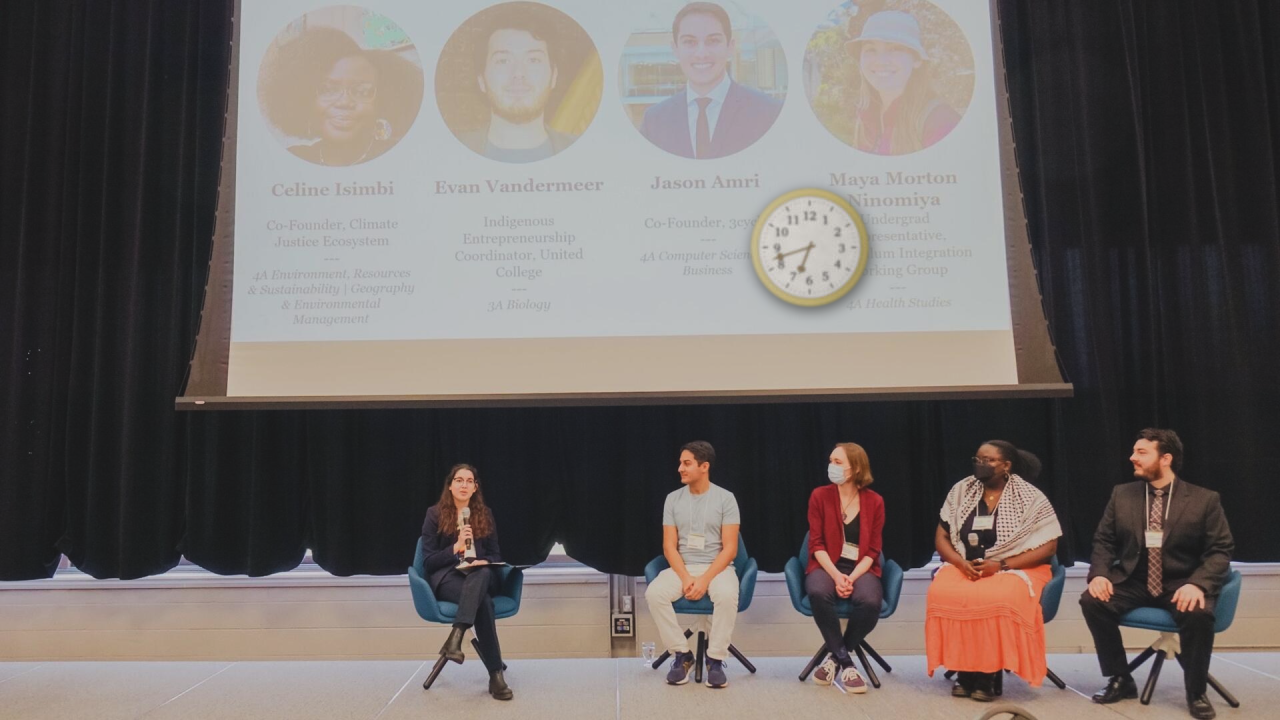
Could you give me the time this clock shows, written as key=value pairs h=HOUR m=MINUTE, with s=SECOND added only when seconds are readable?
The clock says h=6 m=42
